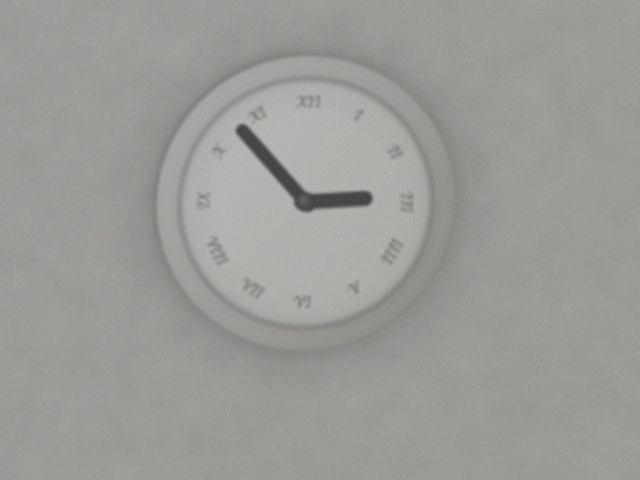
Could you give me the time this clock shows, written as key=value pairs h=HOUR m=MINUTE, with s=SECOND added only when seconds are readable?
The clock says h=2 m=53
